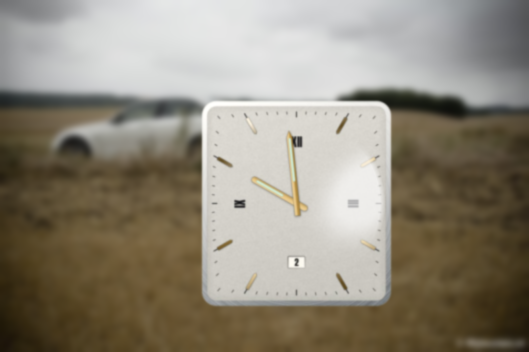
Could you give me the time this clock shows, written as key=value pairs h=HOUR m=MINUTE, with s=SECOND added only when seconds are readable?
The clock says h=9 m=59
